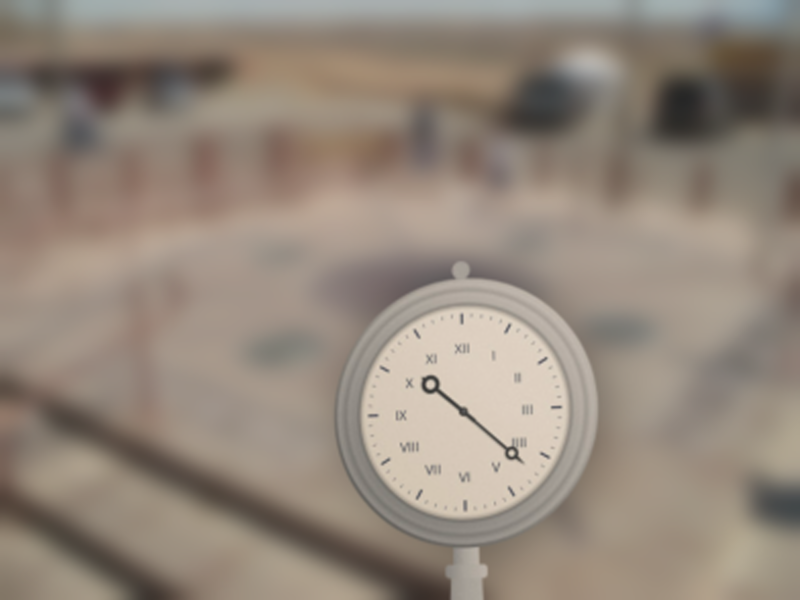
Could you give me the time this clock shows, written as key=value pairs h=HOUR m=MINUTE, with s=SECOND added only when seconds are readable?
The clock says h=10 m=22
